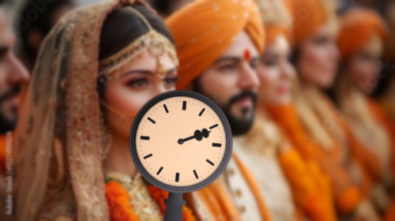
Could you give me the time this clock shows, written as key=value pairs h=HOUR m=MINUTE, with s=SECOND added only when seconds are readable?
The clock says h=2 m=11
